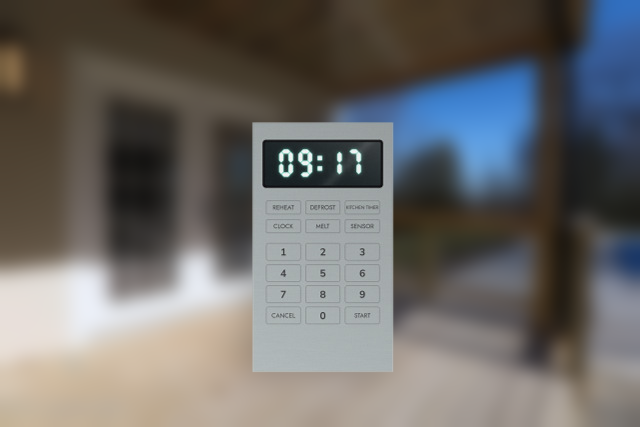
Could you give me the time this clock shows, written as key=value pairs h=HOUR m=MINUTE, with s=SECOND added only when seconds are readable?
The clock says h=9 m=17
